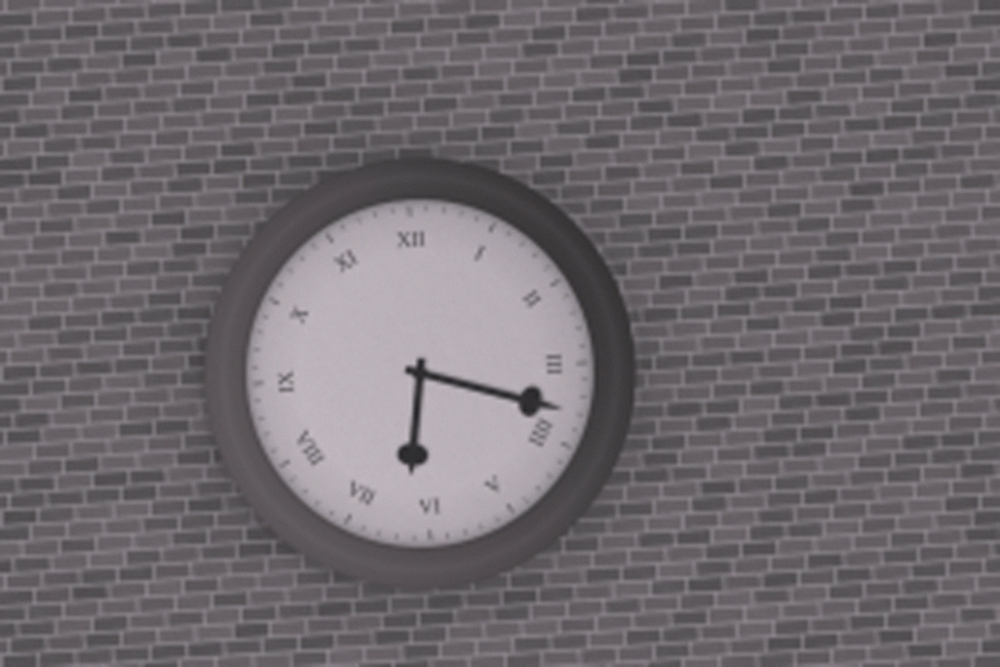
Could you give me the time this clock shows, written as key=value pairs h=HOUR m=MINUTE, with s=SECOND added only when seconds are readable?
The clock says h=6 m=18
